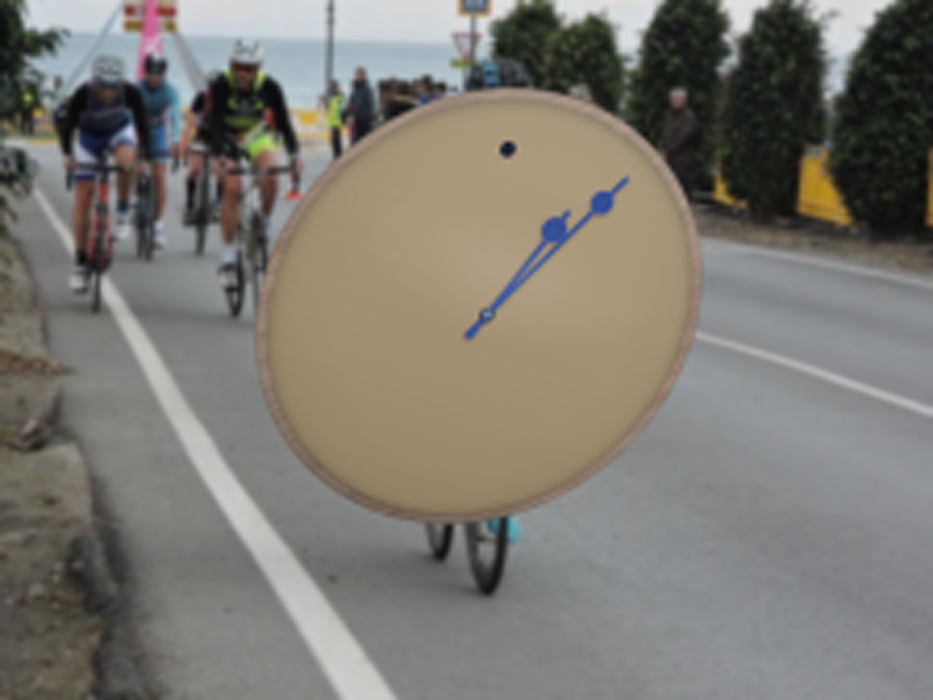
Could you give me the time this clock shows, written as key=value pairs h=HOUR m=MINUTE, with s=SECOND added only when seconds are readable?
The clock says h=1 m=7
